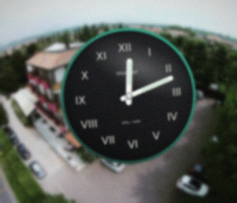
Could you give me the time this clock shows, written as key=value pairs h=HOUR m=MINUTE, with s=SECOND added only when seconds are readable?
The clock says h=12 m=12
